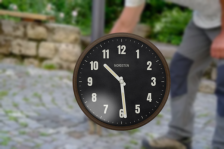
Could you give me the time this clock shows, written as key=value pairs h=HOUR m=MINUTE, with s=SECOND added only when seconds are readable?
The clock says h=10 m=29
